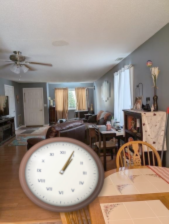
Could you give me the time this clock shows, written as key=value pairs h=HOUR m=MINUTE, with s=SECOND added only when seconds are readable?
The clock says h=1 m=4
